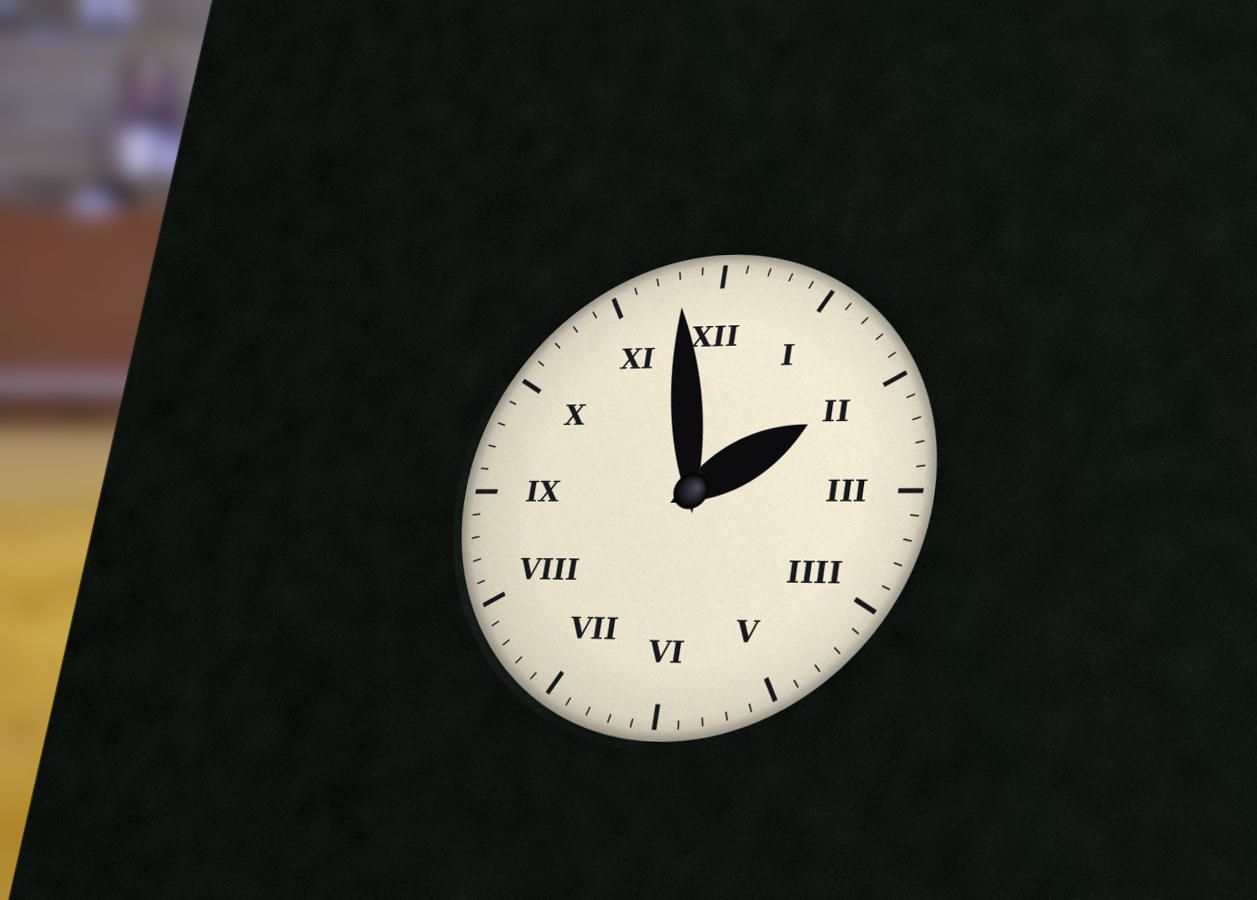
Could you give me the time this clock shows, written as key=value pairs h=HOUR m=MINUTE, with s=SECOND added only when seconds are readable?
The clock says h=1 m=58
